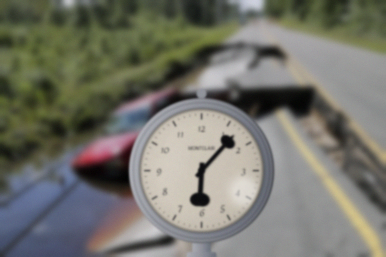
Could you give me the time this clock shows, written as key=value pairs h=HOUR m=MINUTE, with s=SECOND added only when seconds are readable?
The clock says h=6 m=7
